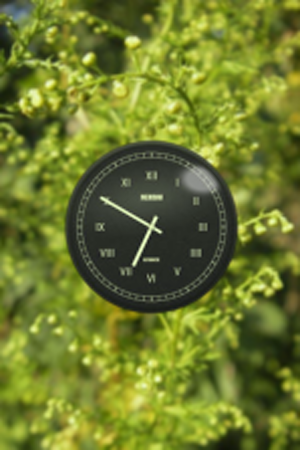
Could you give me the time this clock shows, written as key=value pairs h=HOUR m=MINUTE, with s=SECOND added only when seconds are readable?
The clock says h=6 m=50
